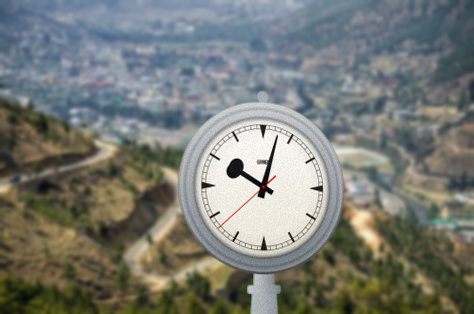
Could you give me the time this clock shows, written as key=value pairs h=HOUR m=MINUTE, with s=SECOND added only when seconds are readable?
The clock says h=10 m=2 s=38
